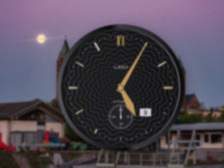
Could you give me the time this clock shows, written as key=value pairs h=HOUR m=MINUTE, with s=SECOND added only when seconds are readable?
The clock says h=5 m=5
